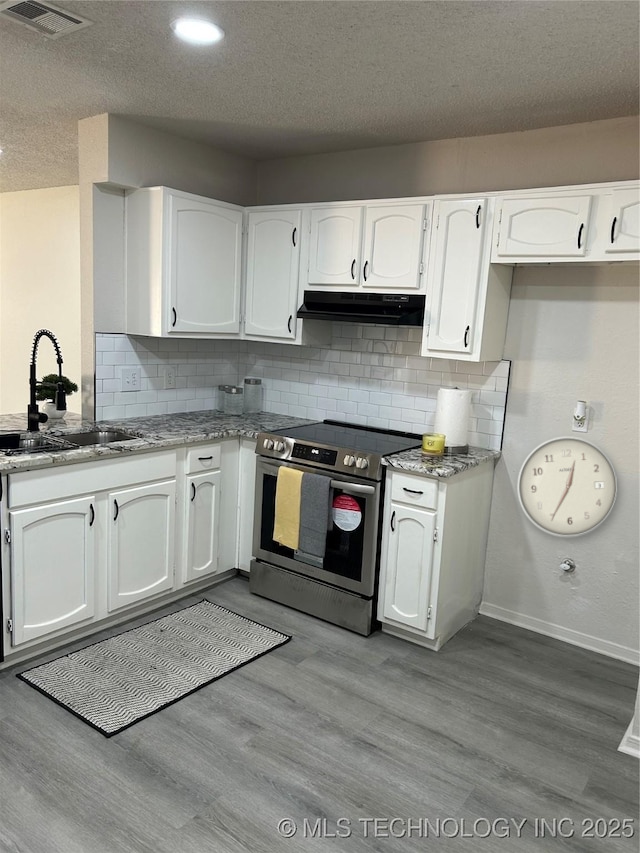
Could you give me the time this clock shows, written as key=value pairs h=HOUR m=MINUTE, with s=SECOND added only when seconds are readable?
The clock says h=12 m=35
